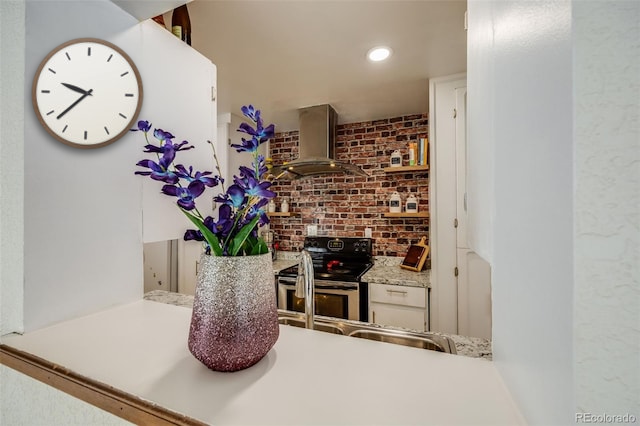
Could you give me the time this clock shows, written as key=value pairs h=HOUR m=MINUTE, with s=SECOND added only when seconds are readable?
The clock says h=9 m=38
